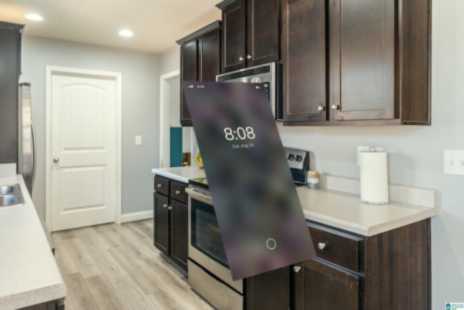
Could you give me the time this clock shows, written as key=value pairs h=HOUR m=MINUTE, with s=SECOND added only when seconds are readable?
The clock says h=8 m=8
